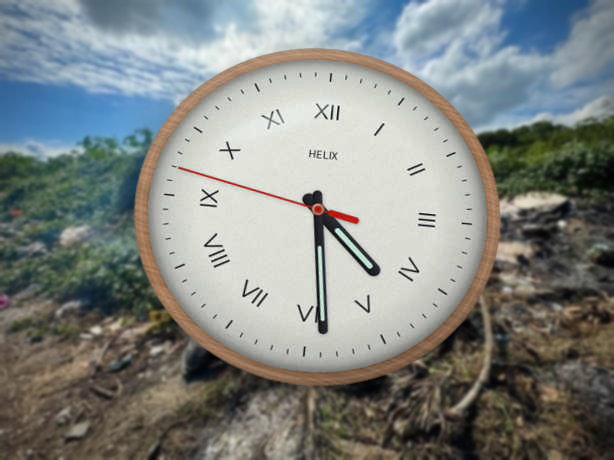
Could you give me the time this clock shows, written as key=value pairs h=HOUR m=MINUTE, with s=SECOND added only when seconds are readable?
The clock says h=4 m=28 s=47
